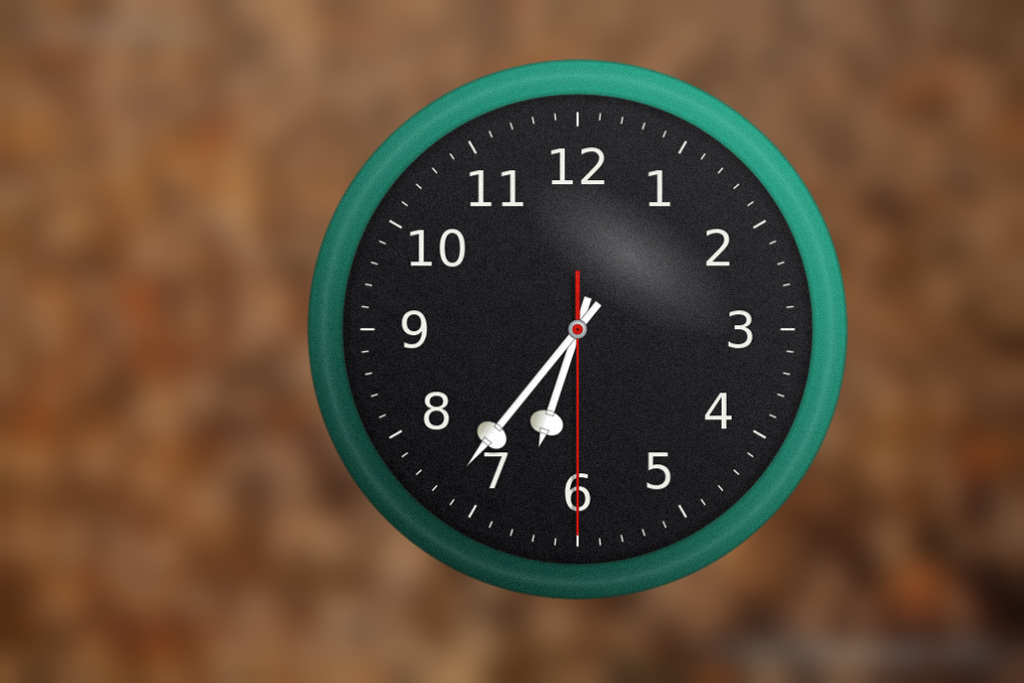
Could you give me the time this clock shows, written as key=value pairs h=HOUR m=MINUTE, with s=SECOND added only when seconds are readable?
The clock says h=6 m=36 s=30
